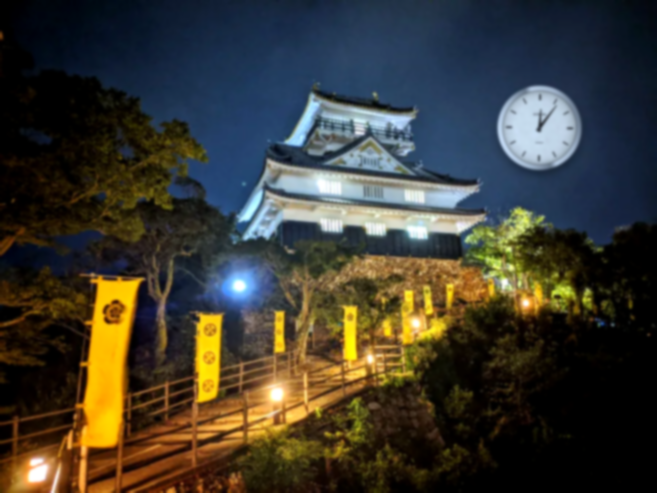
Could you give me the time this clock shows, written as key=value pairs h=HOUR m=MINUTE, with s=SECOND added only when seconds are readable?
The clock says h=12 m=6
